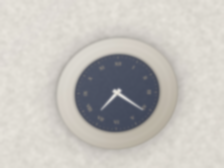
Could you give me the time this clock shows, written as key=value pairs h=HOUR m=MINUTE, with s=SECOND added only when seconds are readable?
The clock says h=7 m=21
